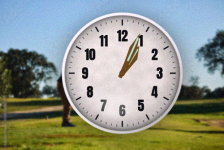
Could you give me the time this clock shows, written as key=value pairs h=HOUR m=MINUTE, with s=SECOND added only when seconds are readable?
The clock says h=1 m=4
